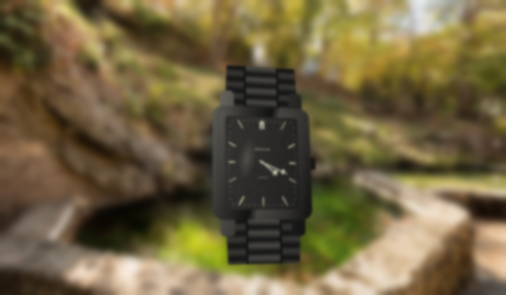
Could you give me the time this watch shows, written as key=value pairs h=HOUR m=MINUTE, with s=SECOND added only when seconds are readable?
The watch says h=4 m=19
